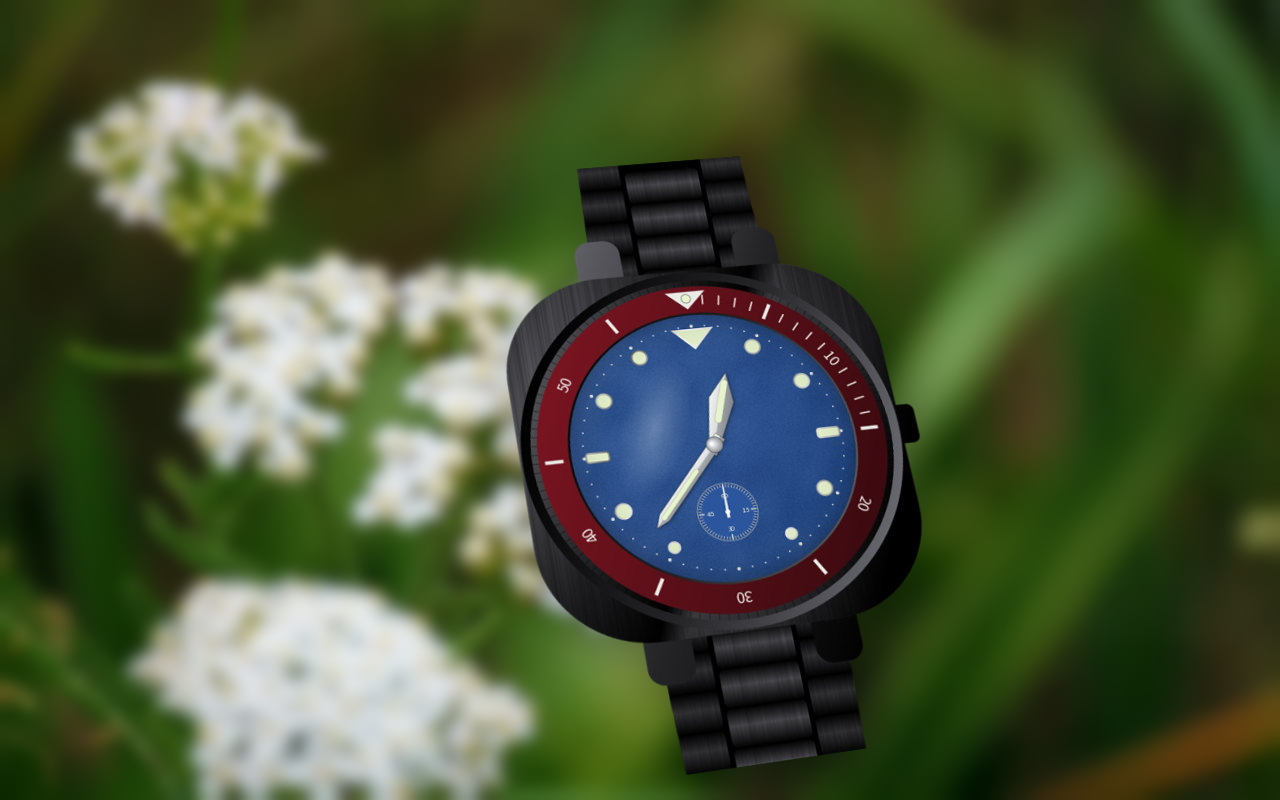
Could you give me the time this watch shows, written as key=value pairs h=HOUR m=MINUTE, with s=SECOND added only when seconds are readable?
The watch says h=12 m=37
